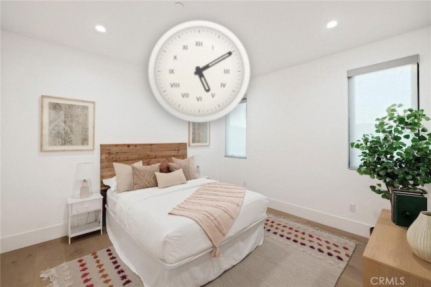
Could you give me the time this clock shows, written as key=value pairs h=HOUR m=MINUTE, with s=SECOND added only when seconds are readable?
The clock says h=5 m=10
